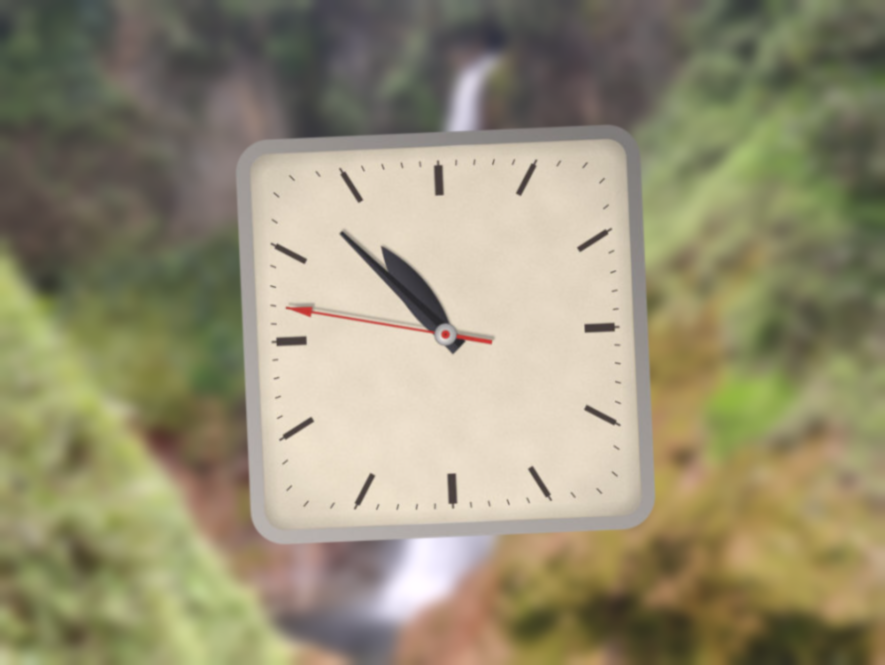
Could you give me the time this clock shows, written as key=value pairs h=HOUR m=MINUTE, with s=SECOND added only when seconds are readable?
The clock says h=10 m=52 s=47
